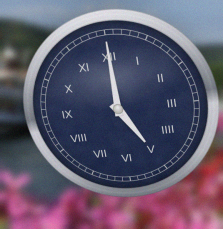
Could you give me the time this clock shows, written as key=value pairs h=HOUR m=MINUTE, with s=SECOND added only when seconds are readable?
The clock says h=5 m=0
